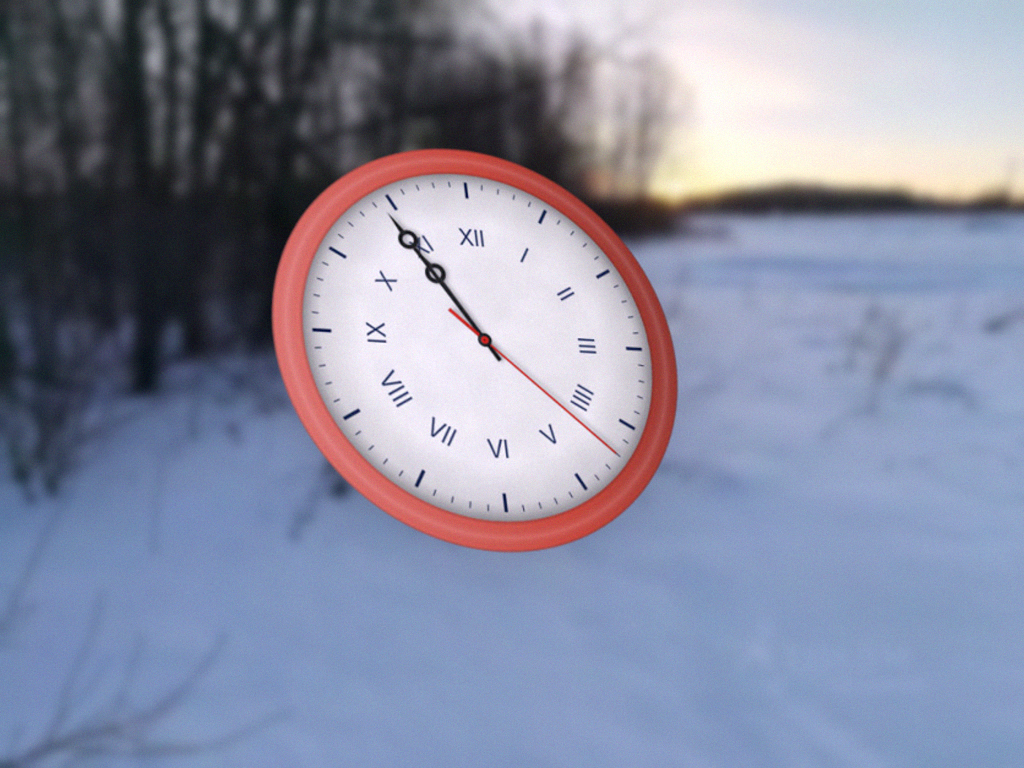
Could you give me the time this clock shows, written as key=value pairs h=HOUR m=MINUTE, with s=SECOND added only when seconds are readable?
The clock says h=10 m=54 s=22
